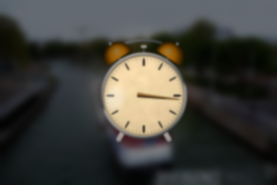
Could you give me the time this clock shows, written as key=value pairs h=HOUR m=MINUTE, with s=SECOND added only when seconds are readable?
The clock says h=3 m=16
